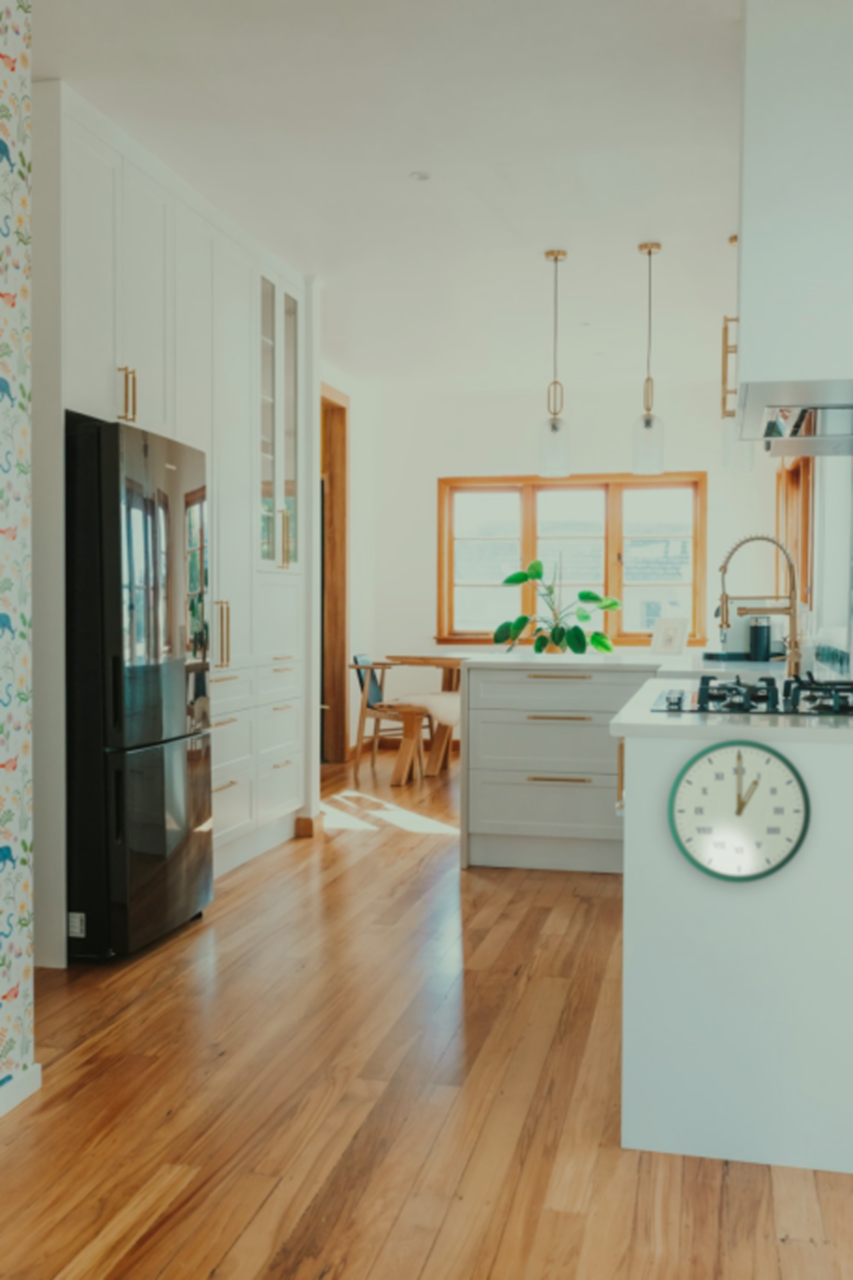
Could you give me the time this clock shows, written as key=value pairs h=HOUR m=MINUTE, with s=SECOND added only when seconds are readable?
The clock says h=1 m=0
